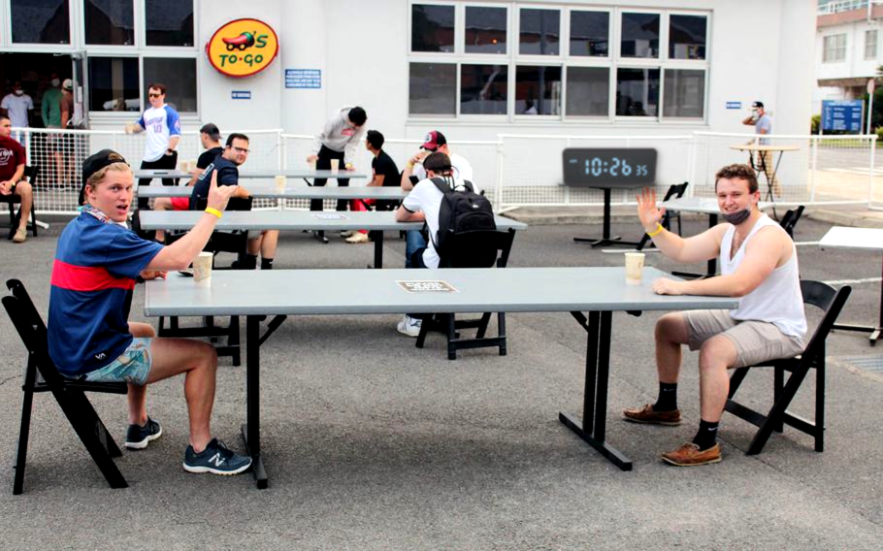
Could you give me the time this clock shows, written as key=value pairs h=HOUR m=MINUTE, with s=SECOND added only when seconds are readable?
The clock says h=10 m=26
